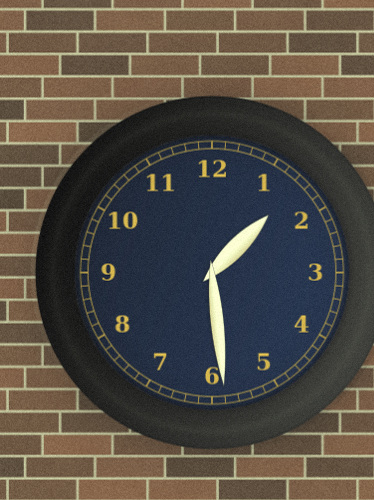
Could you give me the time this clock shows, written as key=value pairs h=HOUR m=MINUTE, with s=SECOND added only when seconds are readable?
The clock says h=1 m=29
